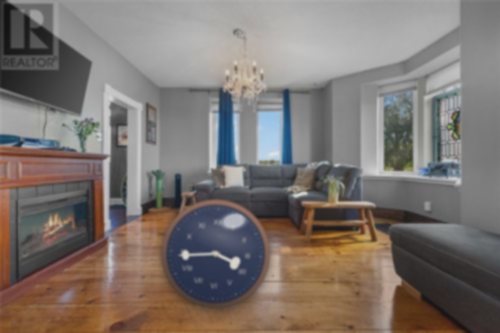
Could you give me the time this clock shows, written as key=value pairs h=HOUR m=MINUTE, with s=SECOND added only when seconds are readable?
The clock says h=3 m=44
